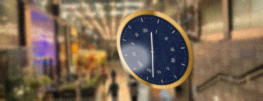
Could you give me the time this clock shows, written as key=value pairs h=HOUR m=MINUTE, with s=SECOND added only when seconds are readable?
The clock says h=12 m=33
